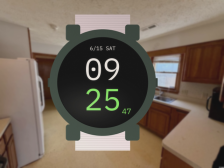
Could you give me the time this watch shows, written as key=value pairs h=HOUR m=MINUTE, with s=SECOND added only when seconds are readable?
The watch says h=9 m=25 s=47
